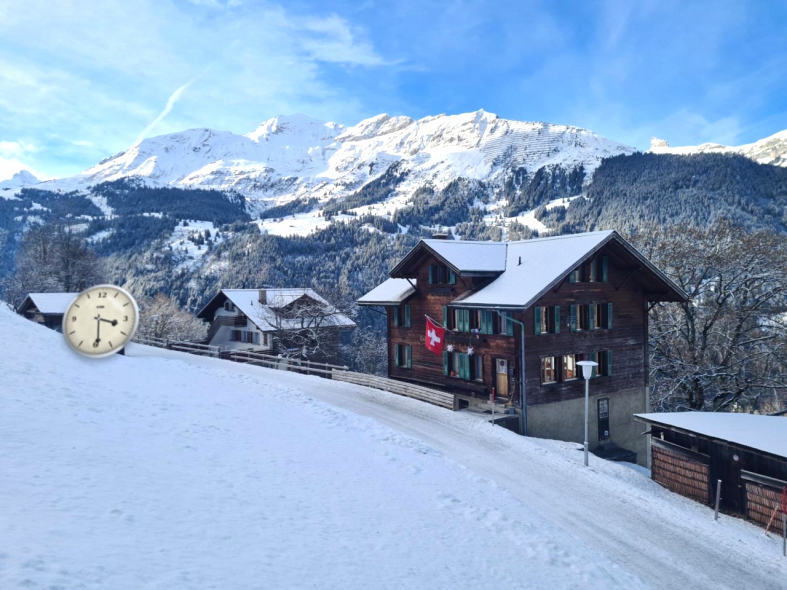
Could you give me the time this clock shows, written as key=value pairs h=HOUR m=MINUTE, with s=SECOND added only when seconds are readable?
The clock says h=3 m=29
